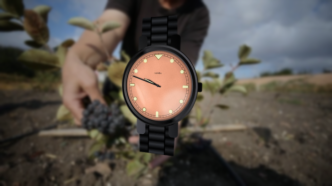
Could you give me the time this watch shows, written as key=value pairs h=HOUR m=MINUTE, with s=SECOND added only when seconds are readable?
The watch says h=9 m=48
